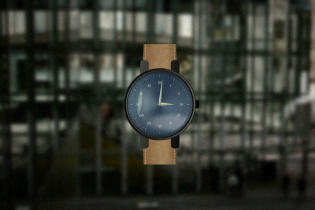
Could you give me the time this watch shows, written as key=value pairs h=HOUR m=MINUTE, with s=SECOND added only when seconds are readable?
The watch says h=3 m=1
